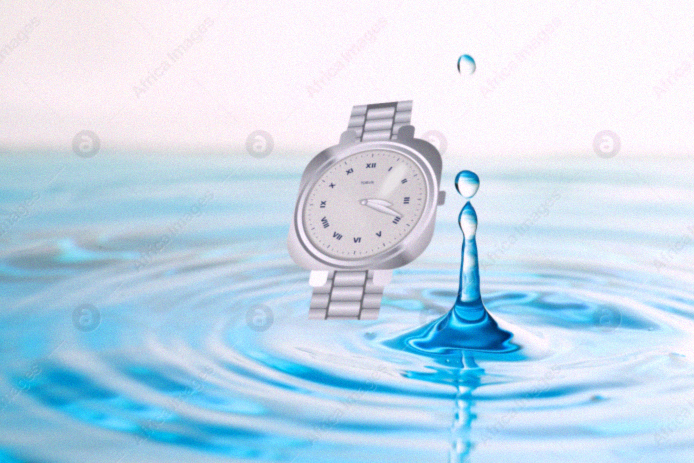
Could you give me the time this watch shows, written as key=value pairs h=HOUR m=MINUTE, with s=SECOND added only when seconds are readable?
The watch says h=3 m=19
